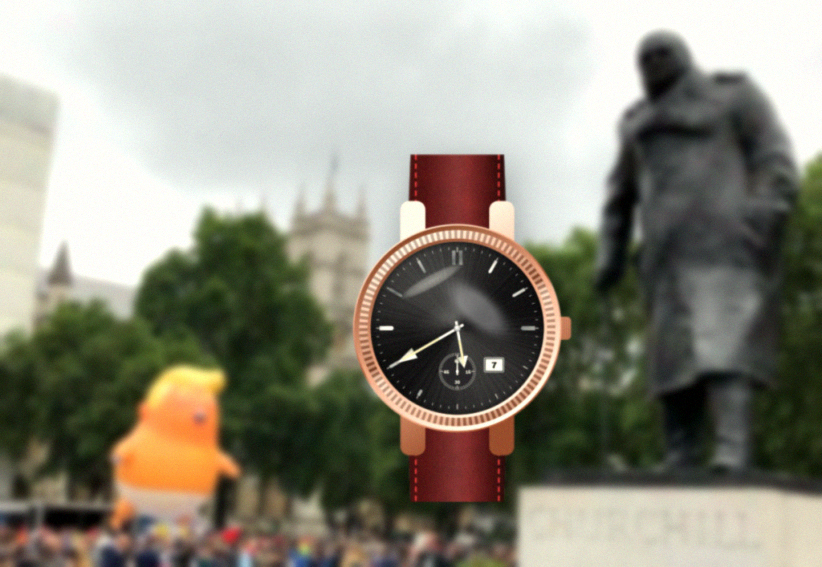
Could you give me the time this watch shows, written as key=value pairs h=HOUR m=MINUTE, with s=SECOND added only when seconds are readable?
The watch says h=5 m=40
